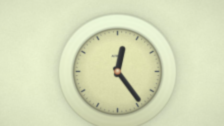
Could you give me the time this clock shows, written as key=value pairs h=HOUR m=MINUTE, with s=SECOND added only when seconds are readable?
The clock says h=12 m=24
